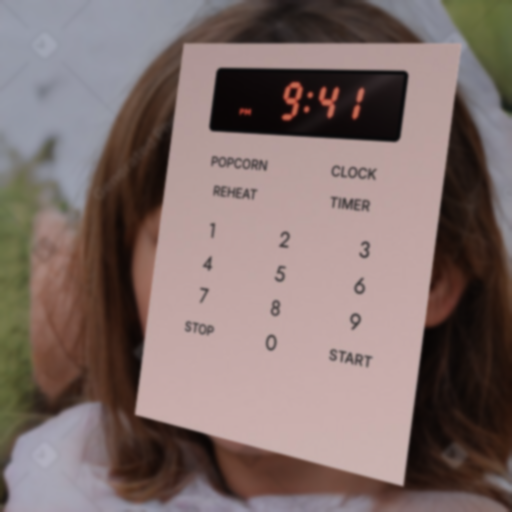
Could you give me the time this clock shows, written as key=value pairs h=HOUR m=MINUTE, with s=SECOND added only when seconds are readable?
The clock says h=9 m=41
